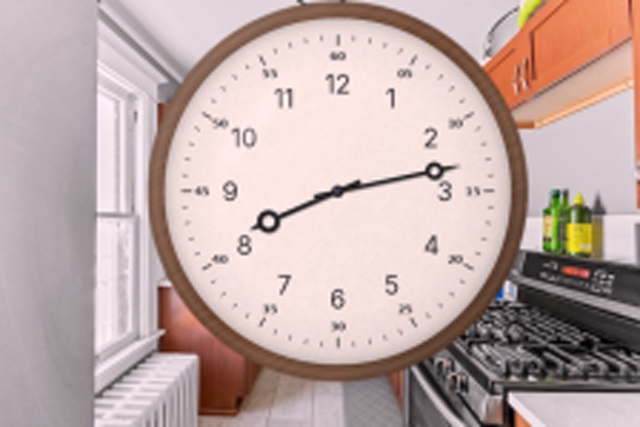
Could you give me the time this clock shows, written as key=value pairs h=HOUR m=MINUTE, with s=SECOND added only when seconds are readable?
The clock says h=8 m=13
